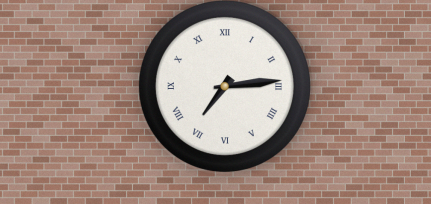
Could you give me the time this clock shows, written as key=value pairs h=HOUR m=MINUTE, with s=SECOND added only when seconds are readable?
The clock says h=7 m=14
